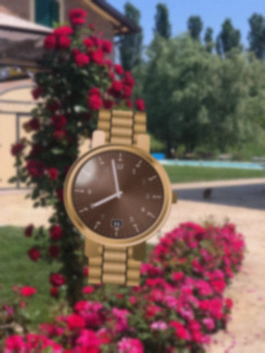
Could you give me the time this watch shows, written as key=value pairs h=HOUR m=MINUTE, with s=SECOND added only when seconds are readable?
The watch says h=7 m=58
